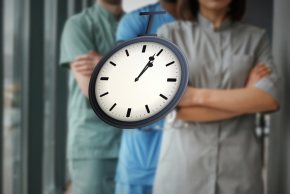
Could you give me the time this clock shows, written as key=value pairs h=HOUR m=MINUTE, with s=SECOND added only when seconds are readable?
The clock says h=1 m=4
